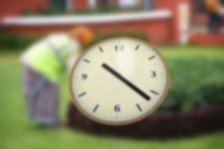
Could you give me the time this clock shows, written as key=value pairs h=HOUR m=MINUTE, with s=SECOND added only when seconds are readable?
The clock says h=10 m=22
